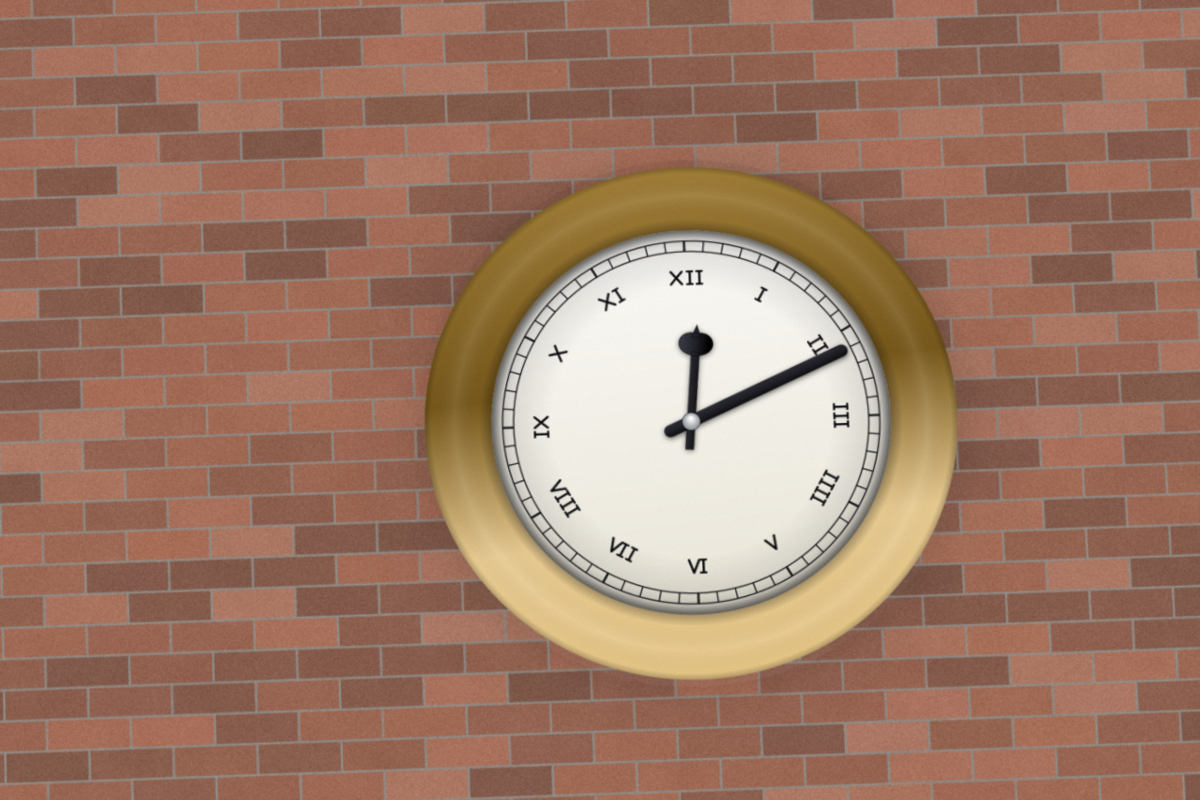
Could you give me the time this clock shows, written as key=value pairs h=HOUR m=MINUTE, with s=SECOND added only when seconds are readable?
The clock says h=12 m=11
